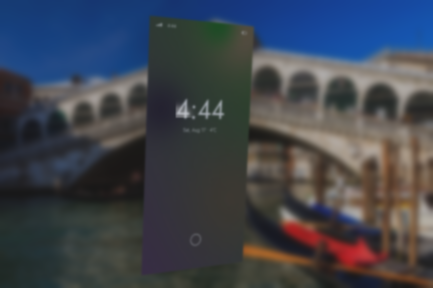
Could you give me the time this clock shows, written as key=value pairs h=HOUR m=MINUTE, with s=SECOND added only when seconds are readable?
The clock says h=4 m=44
